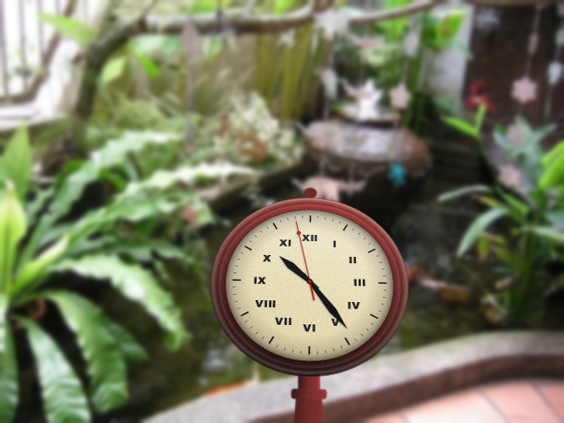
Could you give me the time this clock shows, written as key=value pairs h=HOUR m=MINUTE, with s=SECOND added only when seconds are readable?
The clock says h=10 m=23 s=58
